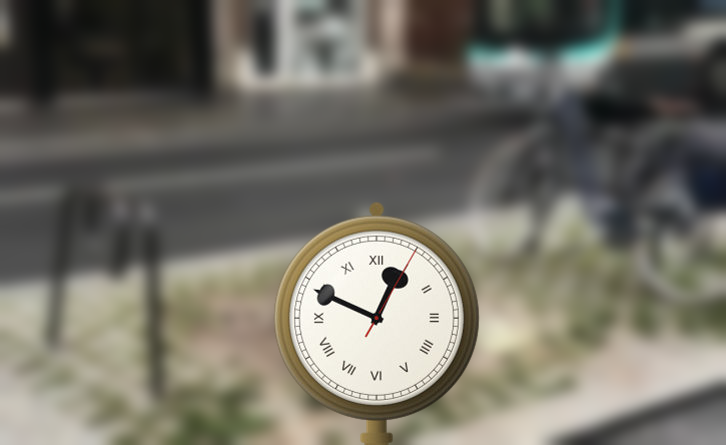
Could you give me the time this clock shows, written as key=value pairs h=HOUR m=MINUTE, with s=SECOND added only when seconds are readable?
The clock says h=12 m=49 s=5
